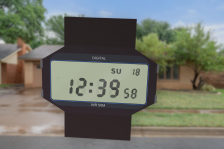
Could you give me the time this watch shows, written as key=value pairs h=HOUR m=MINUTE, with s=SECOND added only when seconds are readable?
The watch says h=12 m=39 s=58
